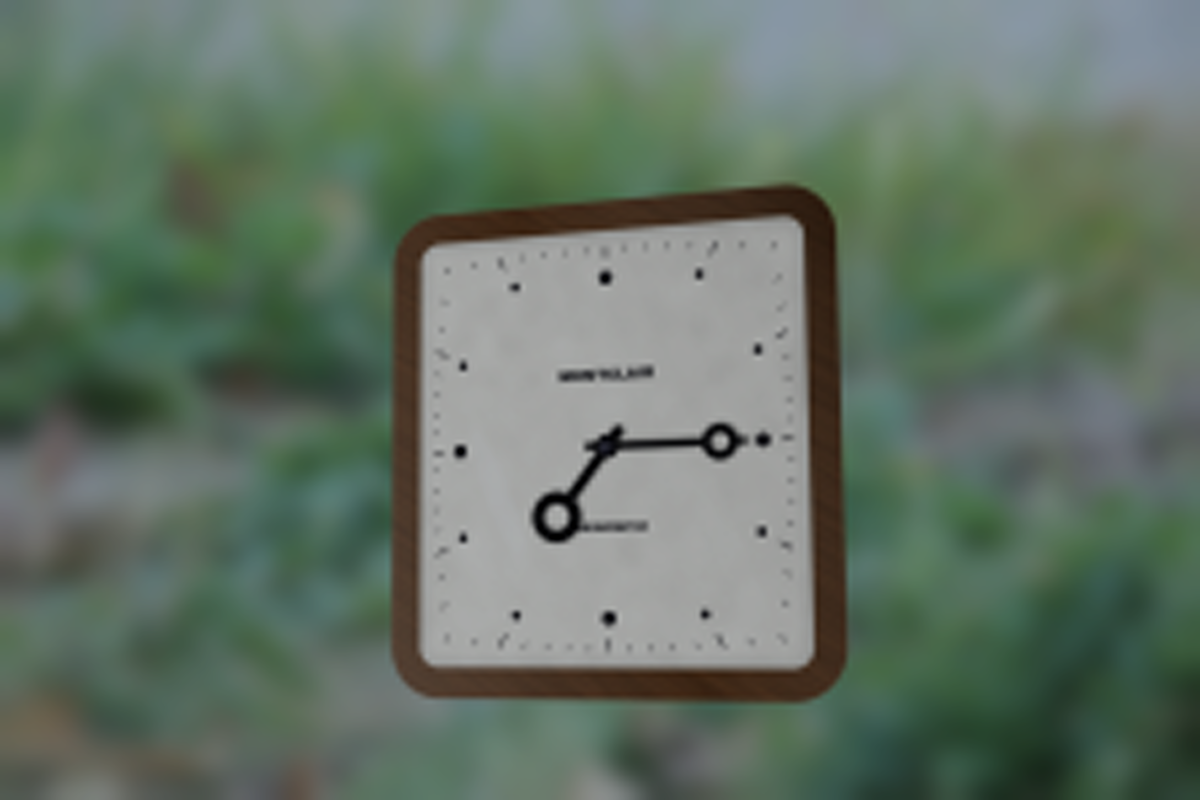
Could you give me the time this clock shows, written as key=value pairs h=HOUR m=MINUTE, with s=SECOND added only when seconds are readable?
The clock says h=7 m=15
